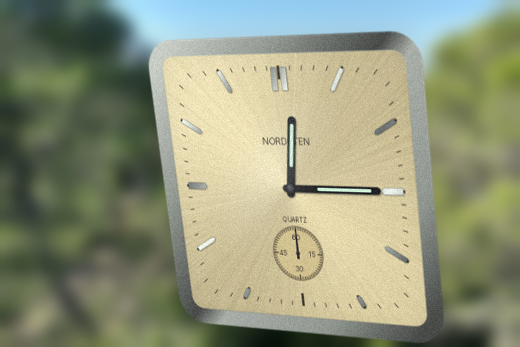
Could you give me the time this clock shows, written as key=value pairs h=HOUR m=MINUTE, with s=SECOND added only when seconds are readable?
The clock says h=12 m=15
